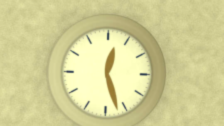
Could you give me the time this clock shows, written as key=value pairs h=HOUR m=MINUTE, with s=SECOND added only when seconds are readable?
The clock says h=12 m=27
